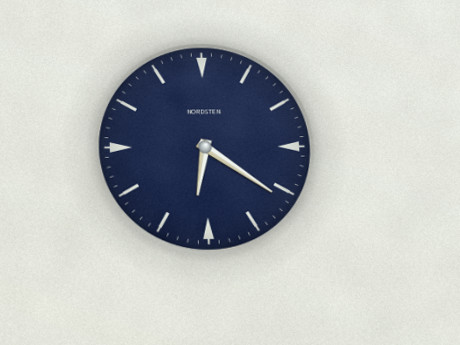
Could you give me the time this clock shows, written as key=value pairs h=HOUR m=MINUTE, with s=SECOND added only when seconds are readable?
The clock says h=6 m=21
